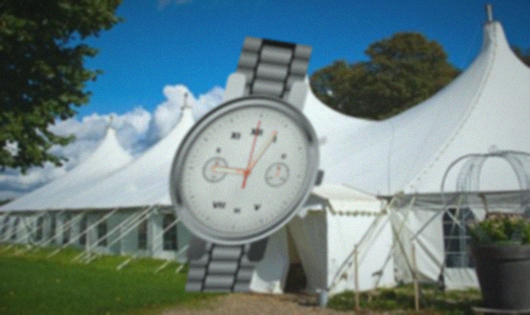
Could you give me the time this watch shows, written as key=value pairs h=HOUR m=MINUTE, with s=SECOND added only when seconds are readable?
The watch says h=9 m=4
